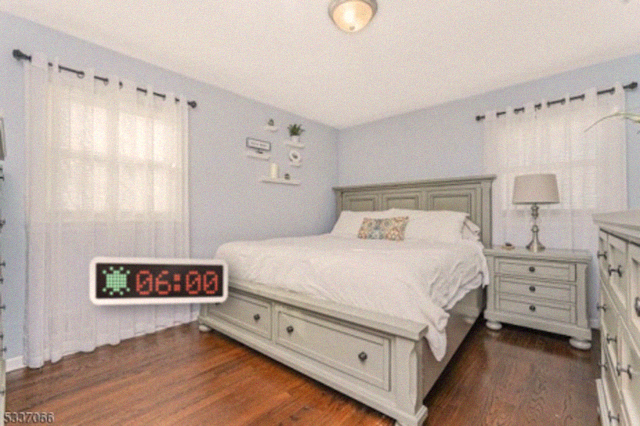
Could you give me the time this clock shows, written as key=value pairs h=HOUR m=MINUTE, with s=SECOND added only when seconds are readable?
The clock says h=6 m=0
